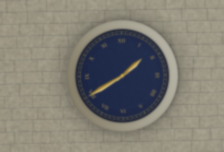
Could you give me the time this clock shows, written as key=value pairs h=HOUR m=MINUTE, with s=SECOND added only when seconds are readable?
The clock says h=1 m=40
